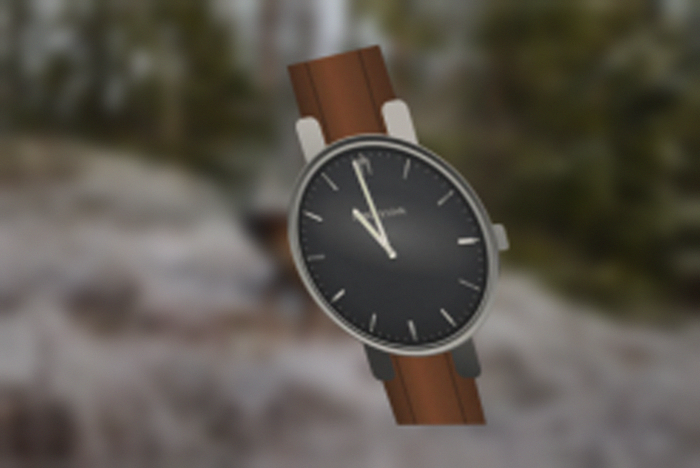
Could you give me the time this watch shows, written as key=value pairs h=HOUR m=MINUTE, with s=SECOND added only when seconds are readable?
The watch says h=10 m=59
